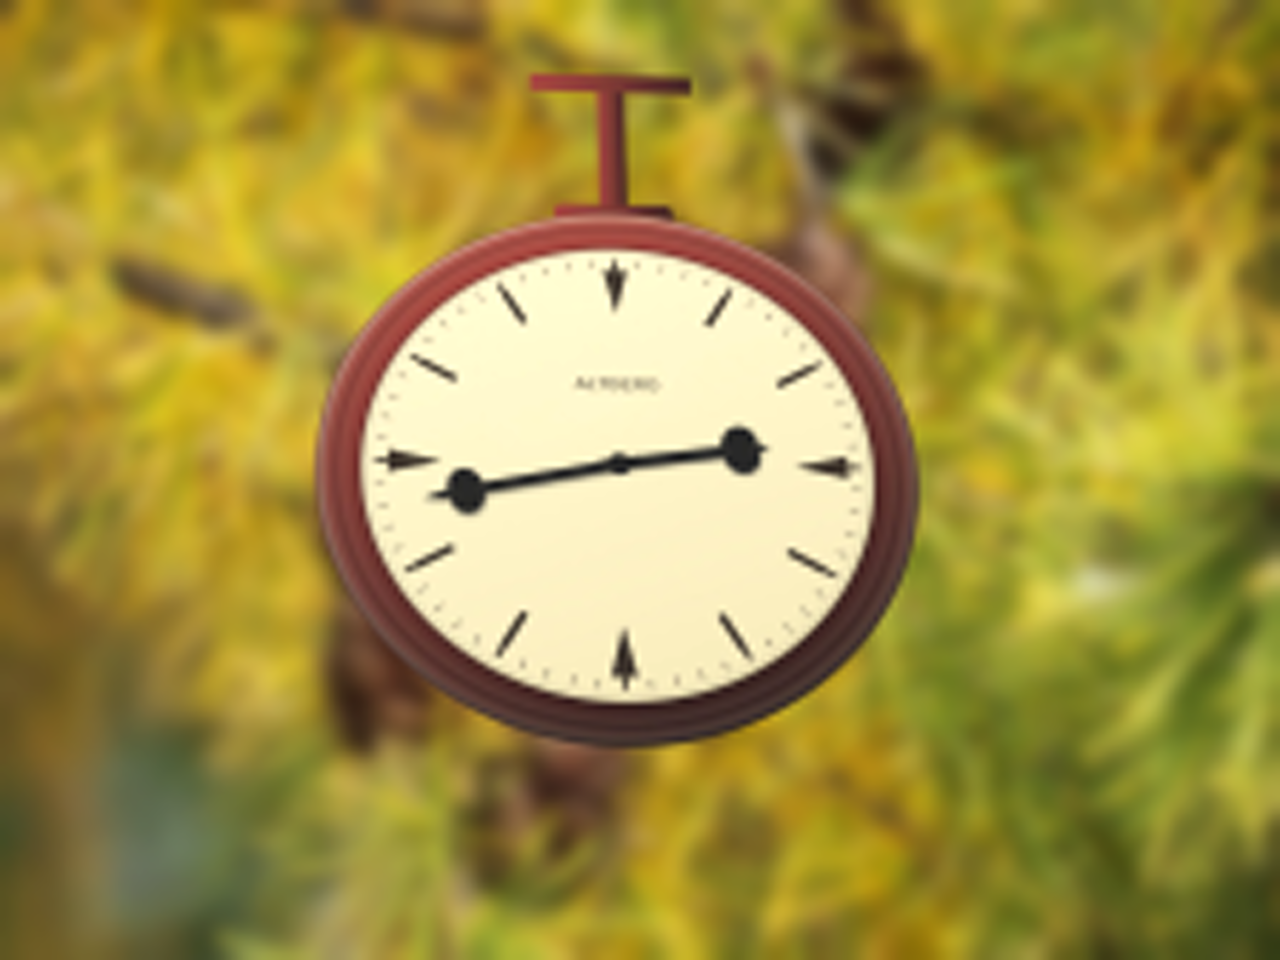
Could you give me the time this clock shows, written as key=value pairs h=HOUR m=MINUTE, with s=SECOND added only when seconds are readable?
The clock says h=2 m=43
